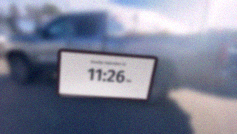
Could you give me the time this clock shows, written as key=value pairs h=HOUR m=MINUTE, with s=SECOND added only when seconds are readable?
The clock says h=11 m=26
